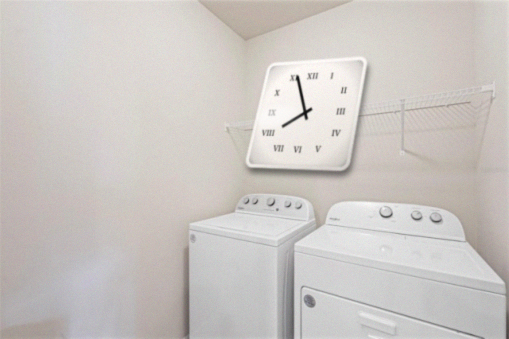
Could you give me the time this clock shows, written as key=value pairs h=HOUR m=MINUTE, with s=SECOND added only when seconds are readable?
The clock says h=7 m=56
